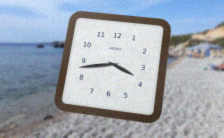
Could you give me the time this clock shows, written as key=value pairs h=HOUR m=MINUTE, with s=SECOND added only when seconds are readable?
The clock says h=3 m=43
